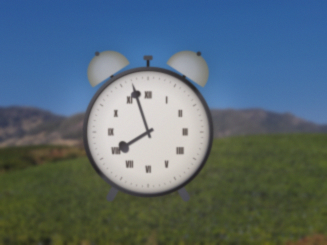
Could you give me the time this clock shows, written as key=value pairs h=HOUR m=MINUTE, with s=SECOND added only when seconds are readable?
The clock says h=7 m=57
